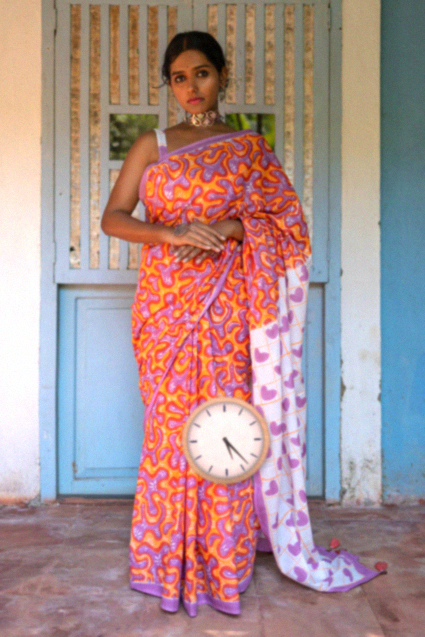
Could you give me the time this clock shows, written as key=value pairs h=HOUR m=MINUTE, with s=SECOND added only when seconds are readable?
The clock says h=5 m=23
